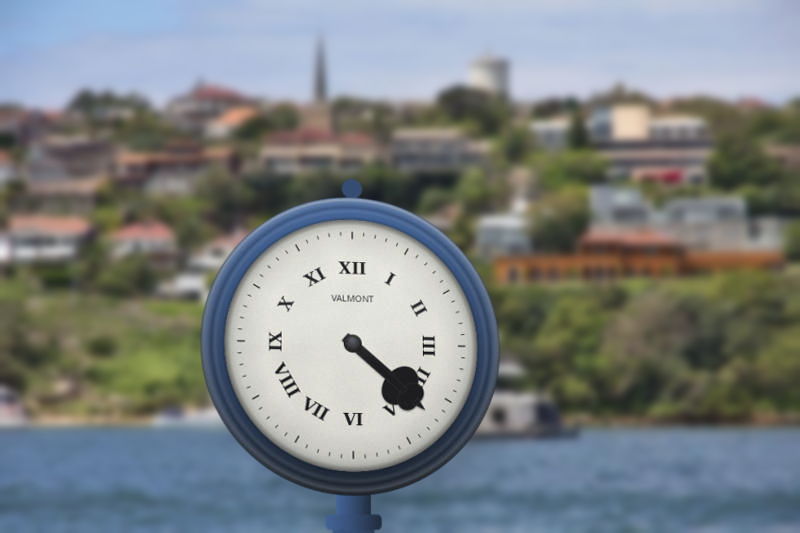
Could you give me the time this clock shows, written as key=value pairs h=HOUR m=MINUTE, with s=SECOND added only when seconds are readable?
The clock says h=4 m=22
